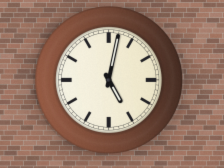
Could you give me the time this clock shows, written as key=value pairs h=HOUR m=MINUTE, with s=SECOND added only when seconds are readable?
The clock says h=5 m=2
